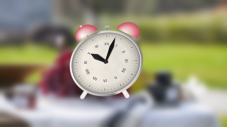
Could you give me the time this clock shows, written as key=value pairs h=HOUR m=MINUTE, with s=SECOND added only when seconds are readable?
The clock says h=10 m=3
